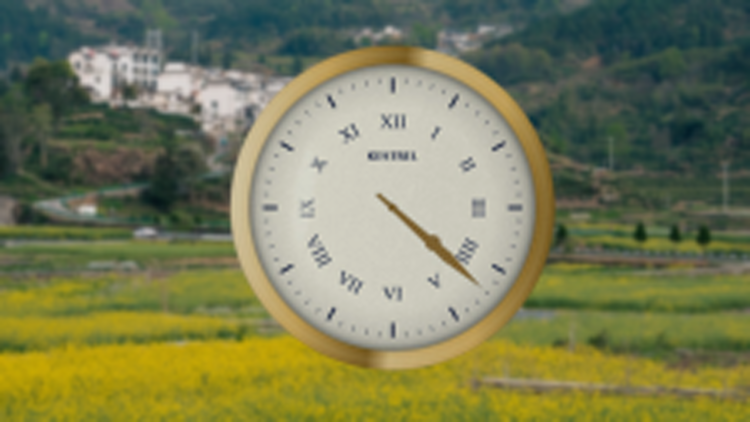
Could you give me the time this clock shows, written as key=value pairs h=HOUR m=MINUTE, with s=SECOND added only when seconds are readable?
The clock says h=4 m=22
